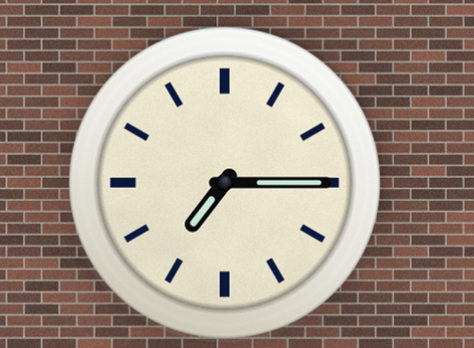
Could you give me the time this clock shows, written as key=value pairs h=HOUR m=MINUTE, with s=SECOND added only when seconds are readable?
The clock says h=7 m=15
